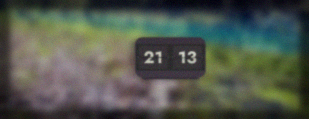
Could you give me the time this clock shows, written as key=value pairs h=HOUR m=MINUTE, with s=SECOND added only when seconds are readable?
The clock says h=21 m=13
